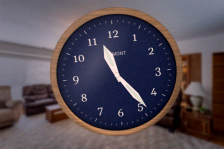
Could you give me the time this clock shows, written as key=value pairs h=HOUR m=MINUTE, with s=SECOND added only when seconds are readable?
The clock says h=11 m=24
